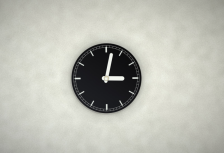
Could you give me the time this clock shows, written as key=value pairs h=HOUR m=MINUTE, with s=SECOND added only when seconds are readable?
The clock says h=3 m=2
